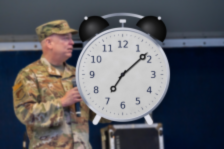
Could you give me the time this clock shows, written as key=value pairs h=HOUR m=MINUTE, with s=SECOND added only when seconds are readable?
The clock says h=7 m=8
